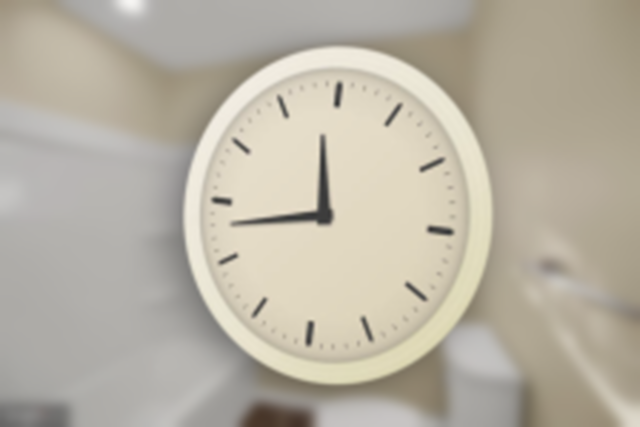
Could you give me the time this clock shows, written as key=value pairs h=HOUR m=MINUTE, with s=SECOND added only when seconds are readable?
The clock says h=11 m=43
